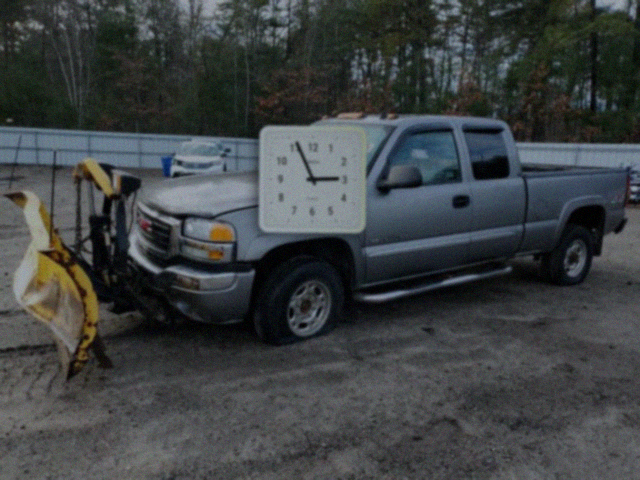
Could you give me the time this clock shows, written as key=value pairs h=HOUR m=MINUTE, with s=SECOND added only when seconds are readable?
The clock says h=2 m=56
